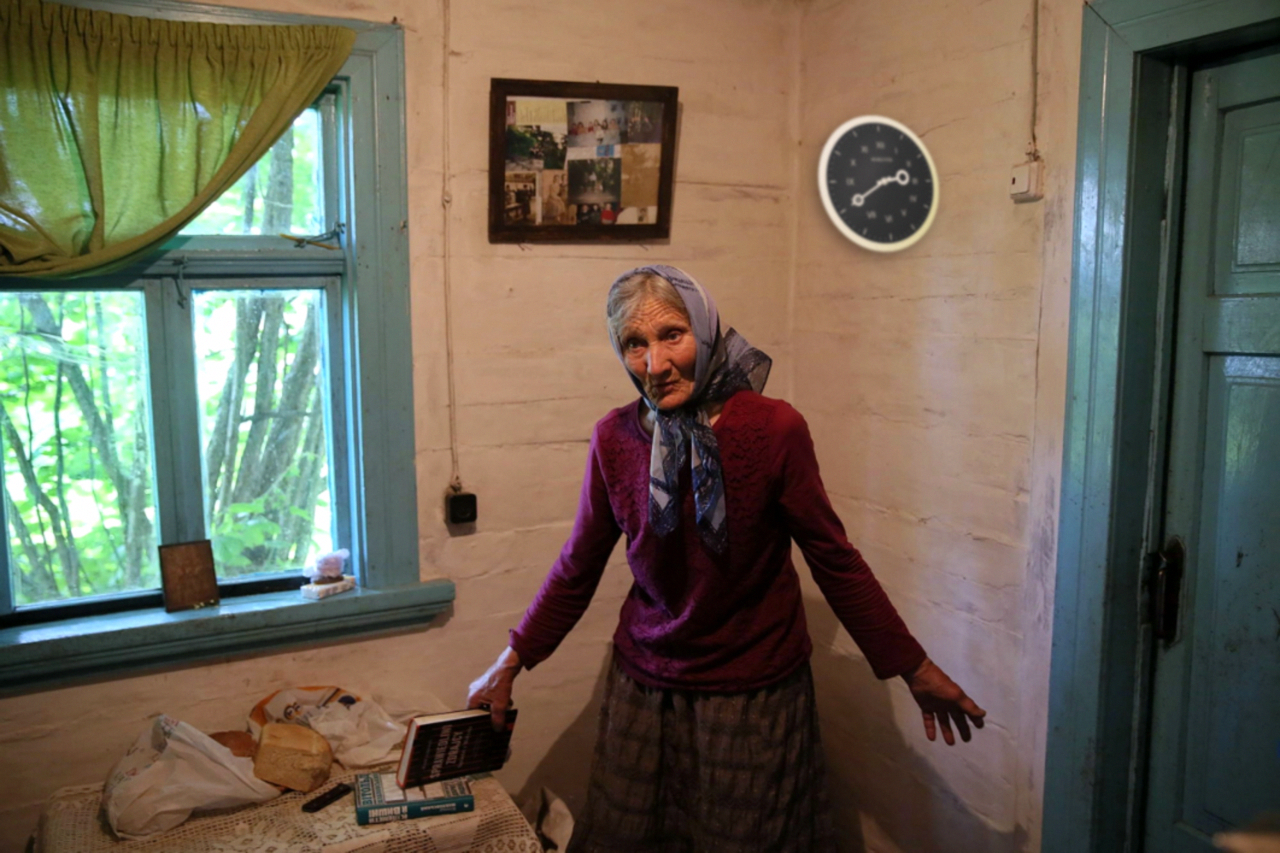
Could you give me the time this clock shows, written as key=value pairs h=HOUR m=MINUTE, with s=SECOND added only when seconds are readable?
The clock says h=2 m=40
